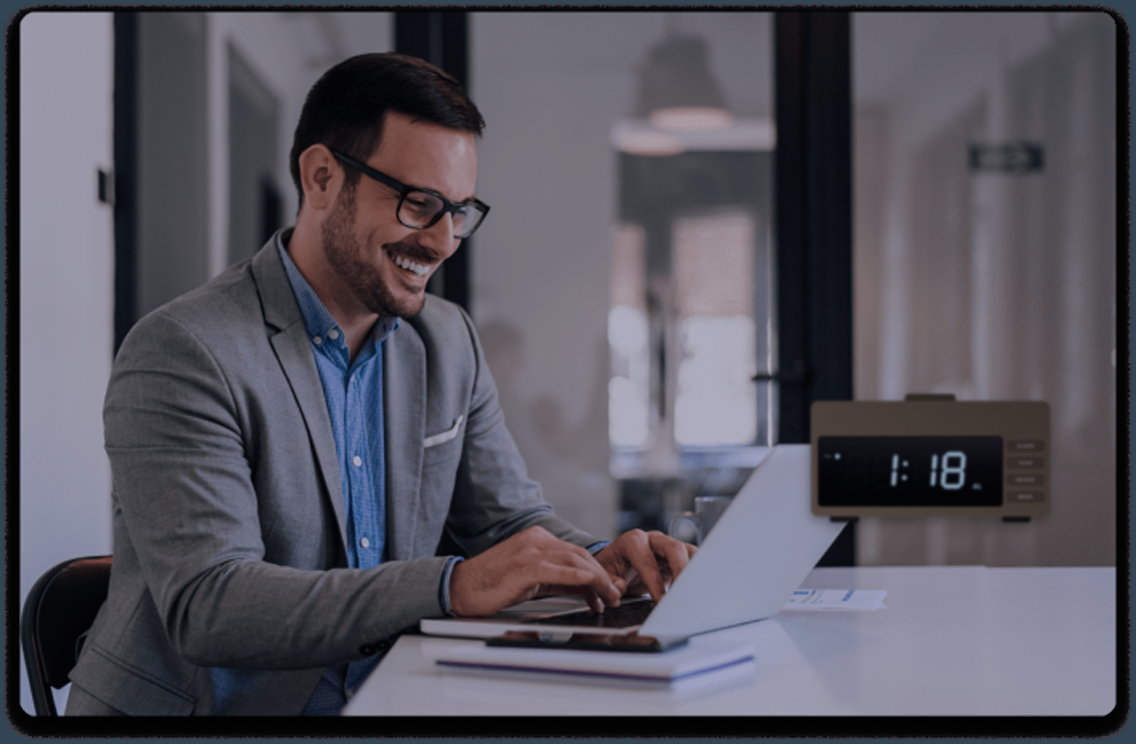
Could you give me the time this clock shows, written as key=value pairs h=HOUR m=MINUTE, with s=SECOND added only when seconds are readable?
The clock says h=1 m=18
